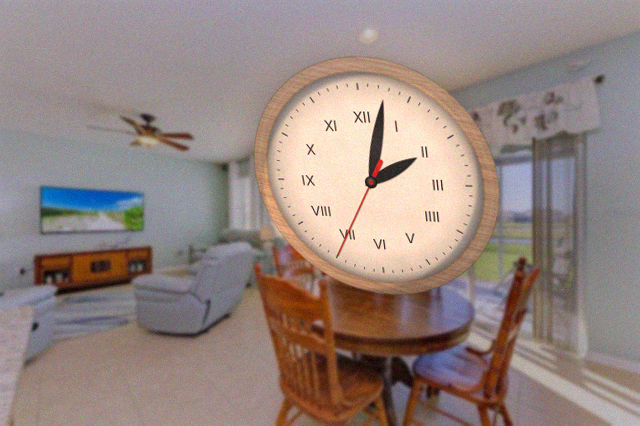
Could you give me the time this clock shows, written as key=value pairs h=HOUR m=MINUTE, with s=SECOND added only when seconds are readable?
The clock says h=2 m=2 s=35
